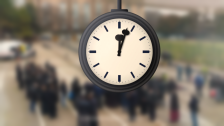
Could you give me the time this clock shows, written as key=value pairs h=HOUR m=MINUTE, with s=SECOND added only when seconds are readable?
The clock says h=12 m=3
